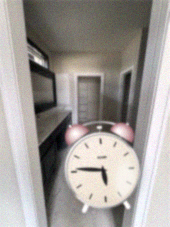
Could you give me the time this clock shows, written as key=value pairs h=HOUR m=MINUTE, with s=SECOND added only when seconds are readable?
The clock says h=5 m=46
